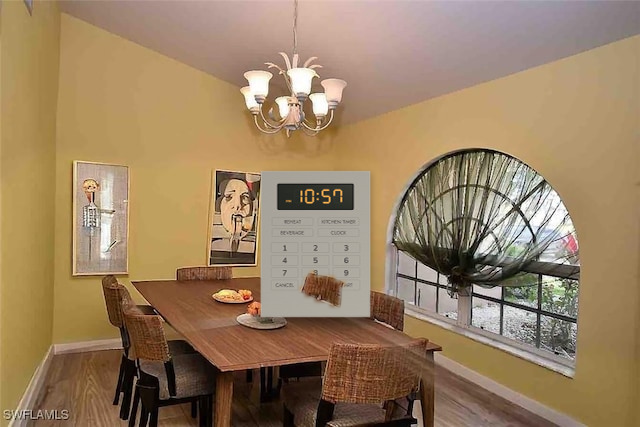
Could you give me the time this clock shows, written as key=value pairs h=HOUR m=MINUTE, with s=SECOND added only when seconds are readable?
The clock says h=10 m=57
